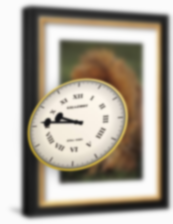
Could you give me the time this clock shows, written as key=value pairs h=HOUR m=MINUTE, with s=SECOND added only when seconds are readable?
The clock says h=9 m=46
